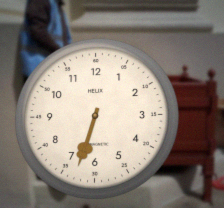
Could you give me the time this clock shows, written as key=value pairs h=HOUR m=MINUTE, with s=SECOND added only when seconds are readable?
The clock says h=6 m=33
